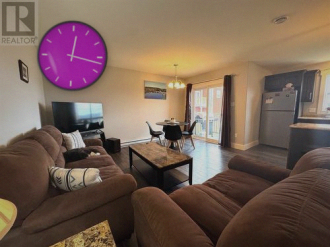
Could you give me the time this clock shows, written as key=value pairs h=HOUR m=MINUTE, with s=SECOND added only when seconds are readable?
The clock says h=12 m=17
